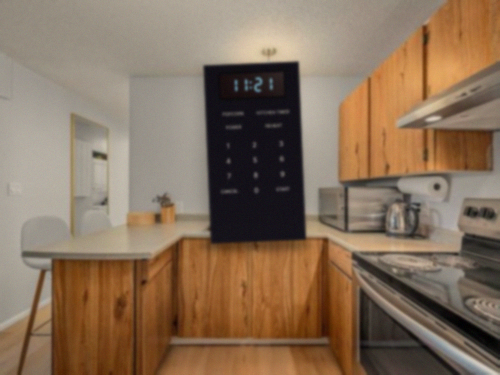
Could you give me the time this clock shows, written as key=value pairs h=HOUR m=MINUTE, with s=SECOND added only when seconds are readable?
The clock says h=11 m=21
